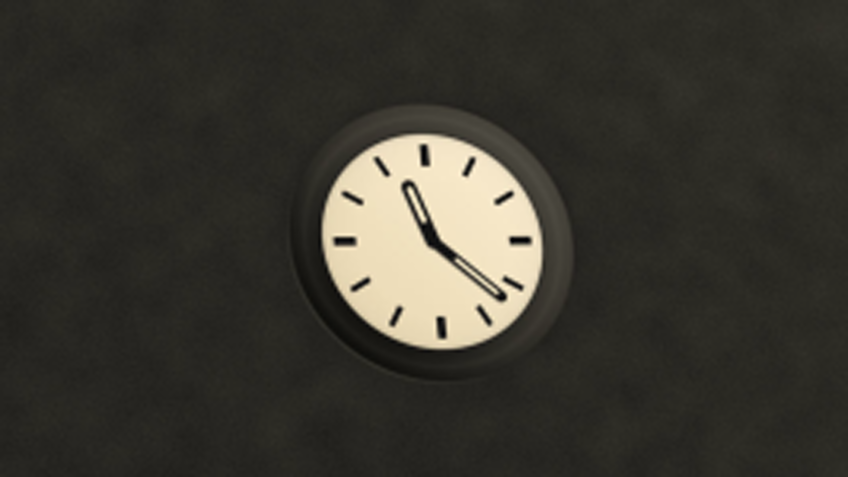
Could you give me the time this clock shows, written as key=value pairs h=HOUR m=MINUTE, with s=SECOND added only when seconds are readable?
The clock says h=11 m=22
